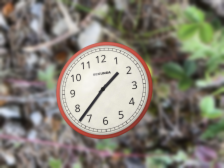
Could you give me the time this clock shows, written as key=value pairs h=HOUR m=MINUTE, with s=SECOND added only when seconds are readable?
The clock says h=1 m=37
